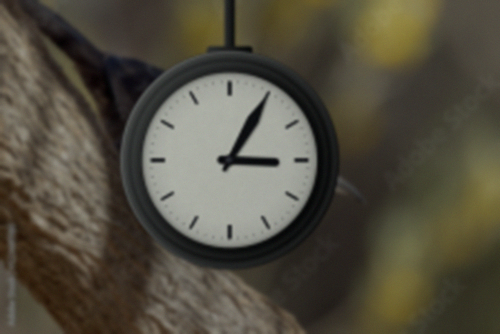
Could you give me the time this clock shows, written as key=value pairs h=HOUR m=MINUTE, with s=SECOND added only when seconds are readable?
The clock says h=3 m=5
